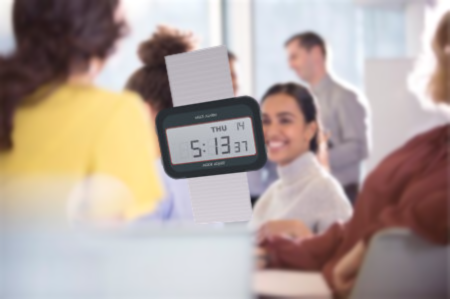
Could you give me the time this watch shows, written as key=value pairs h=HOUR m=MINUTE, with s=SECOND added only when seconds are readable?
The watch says h=5 m=13 s=37
